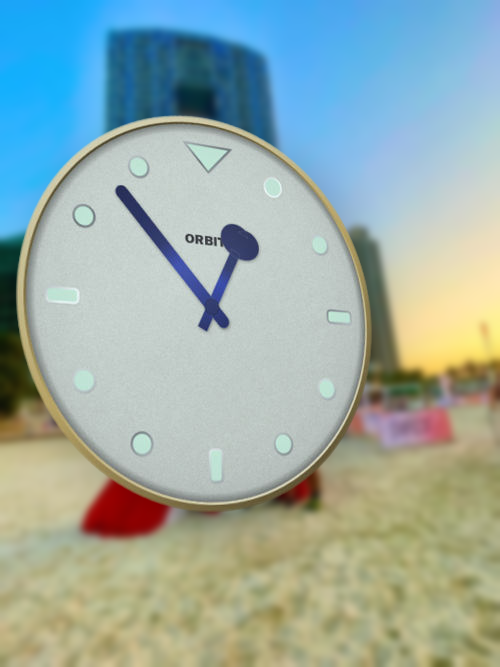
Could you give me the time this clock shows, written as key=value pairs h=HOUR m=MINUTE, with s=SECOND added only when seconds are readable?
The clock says h=12 m=53
